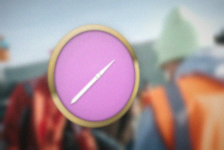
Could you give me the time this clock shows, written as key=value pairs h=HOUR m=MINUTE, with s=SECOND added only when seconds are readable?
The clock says h=1 m=38
